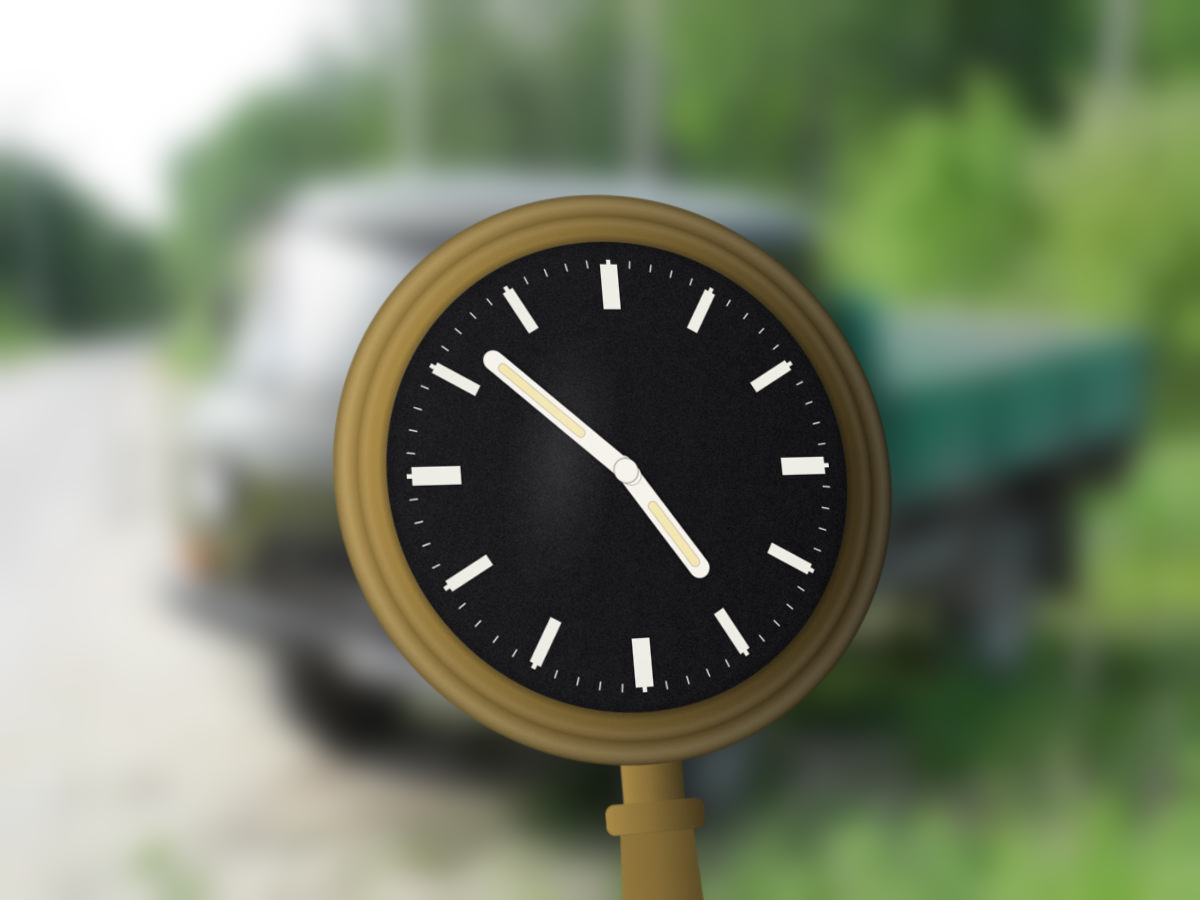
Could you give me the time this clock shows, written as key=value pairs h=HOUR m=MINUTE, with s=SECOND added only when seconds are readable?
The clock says h=4 m=52
